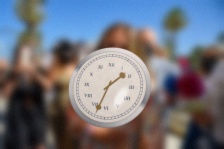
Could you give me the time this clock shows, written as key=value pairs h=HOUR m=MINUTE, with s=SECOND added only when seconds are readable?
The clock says h=1 m=33
